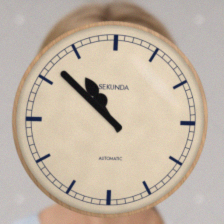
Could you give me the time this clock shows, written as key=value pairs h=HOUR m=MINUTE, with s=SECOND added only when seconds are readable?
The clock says h=10 m=52
